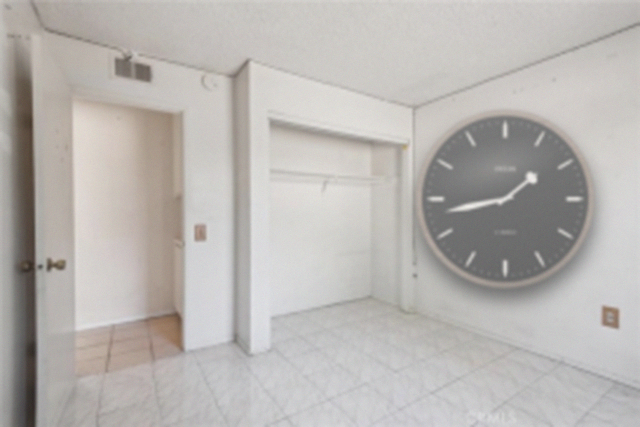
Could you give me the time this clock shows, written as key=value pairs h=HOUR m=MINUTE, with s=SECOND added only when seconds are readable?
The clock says h=1 m=43
